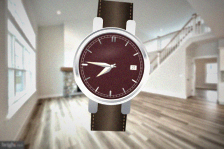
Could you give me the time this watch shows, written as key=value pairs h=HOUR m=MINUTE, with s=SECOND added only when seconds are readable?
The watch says h=7 m=46
